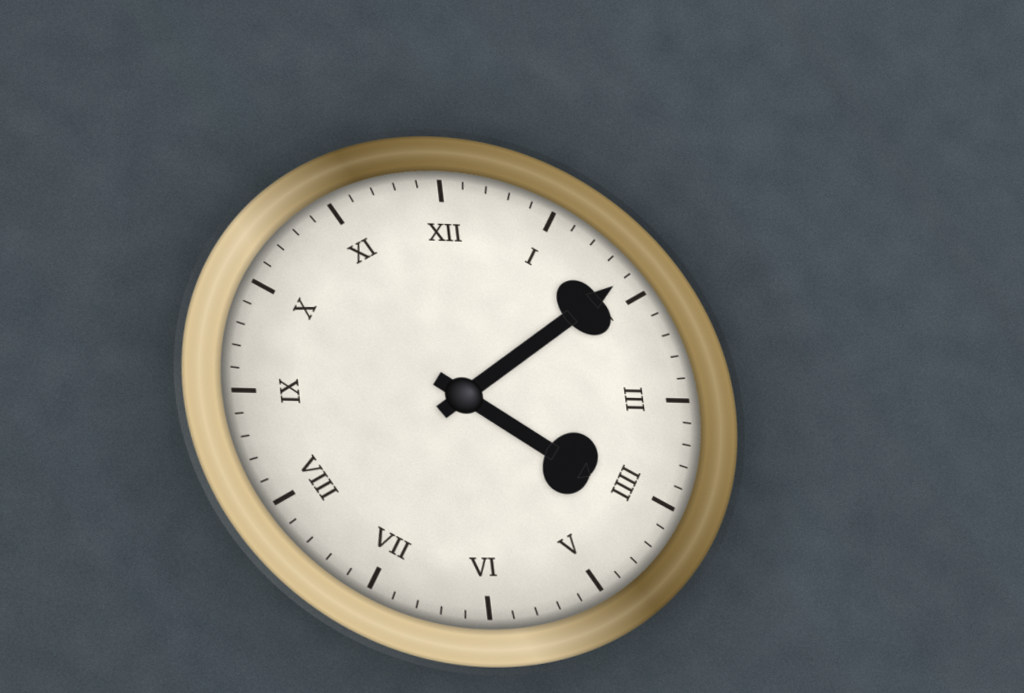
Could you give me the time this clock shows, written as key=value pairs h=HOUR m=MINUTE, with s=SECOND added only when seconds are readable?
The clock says h=4 m=9
